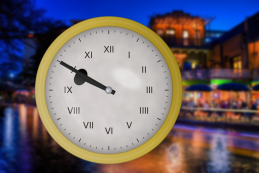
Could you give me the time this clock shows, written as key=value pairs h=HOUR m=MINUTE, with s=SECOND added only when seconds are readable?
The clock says h=9 m=50
